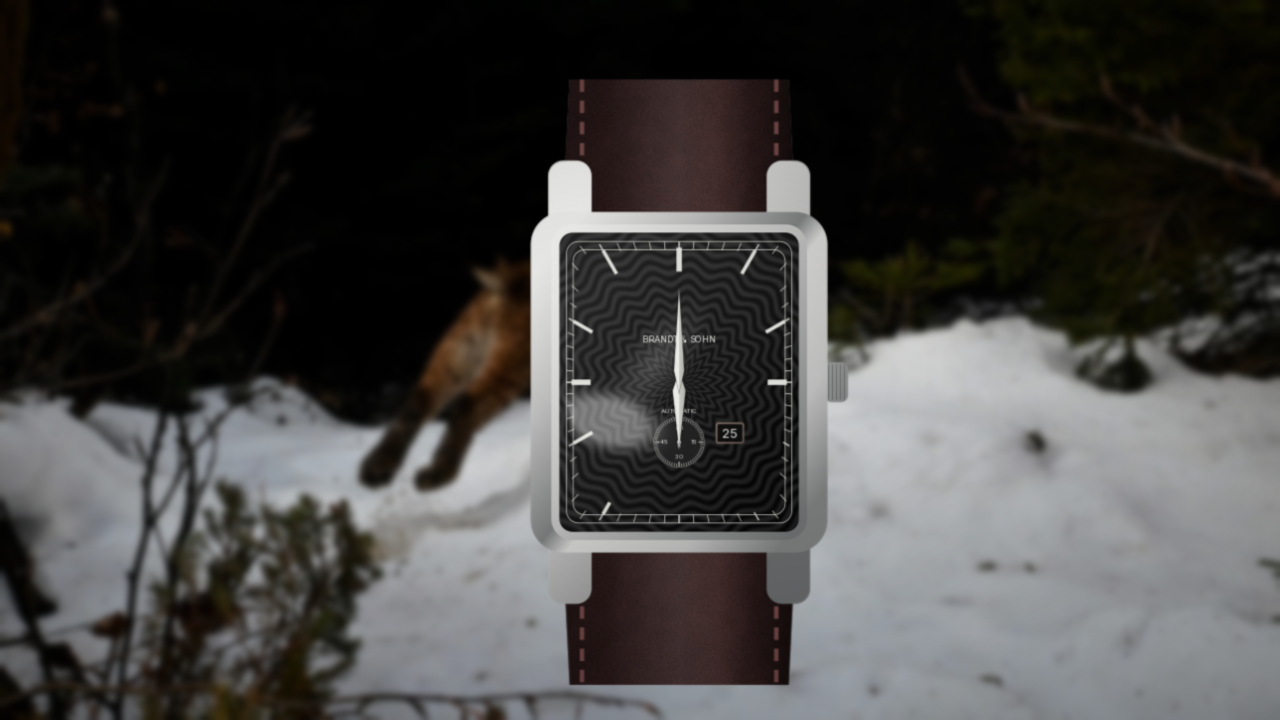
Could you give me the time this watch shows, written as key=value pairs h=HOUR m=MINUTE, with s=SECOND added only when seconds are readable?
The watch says h=6 m=0
